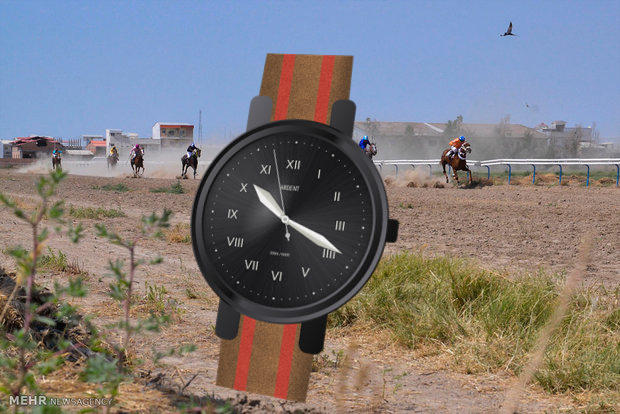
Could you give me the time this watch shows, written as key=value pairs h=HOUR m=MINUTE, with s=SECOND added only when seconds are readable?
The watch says h=10 m=18 s=57
